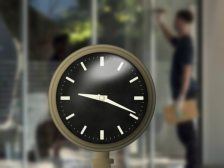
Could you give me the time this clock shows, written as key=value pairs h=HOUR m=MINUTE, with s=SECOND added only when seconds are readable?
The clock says h=9 m=19
